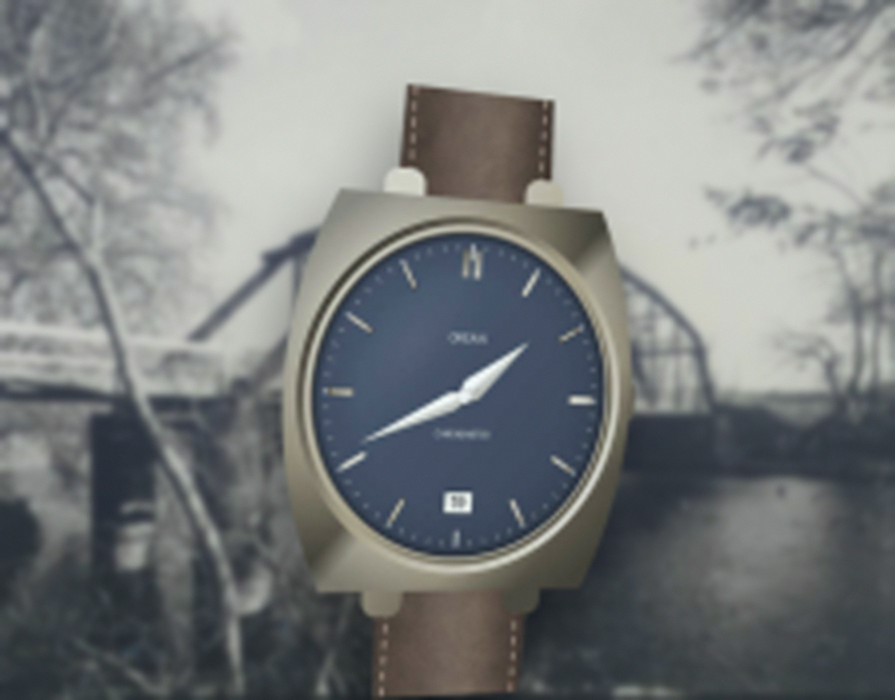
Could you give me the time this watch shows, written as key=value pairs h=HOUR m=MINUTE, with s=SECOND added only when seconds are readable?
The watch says h=1 m=41
